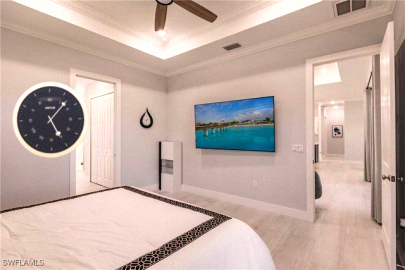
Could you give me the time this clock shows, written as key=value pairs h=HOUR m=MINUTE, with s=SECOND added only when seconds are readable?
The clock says h=5 m=7
